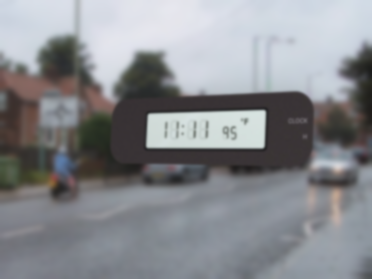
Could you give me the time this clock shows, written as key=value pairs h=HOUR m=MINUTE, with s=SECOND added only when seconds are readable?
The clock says h=11 m=11
